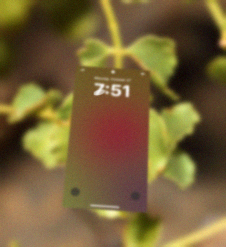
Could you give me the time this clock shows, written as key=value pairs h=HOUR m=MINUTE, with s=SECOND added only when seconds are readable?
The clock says h=7 m=51
